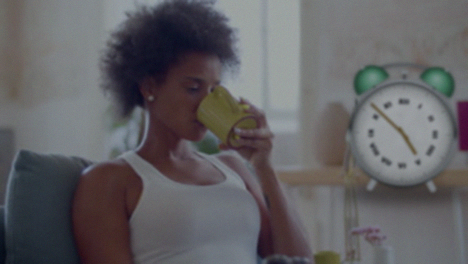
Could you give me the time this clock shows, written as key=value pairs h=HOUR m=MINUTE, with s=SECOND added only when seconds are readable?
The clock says h=4 m=52
